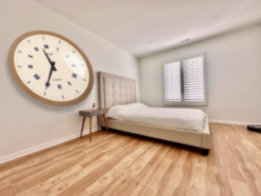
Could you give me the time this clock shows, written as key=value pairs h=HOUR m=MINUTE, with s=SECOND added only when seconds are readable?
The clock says h=11 m=35
